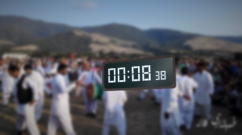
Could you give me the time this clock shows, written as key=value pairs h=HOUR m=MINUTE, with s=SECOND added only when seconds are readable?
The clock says h=0 m=8 s=38
